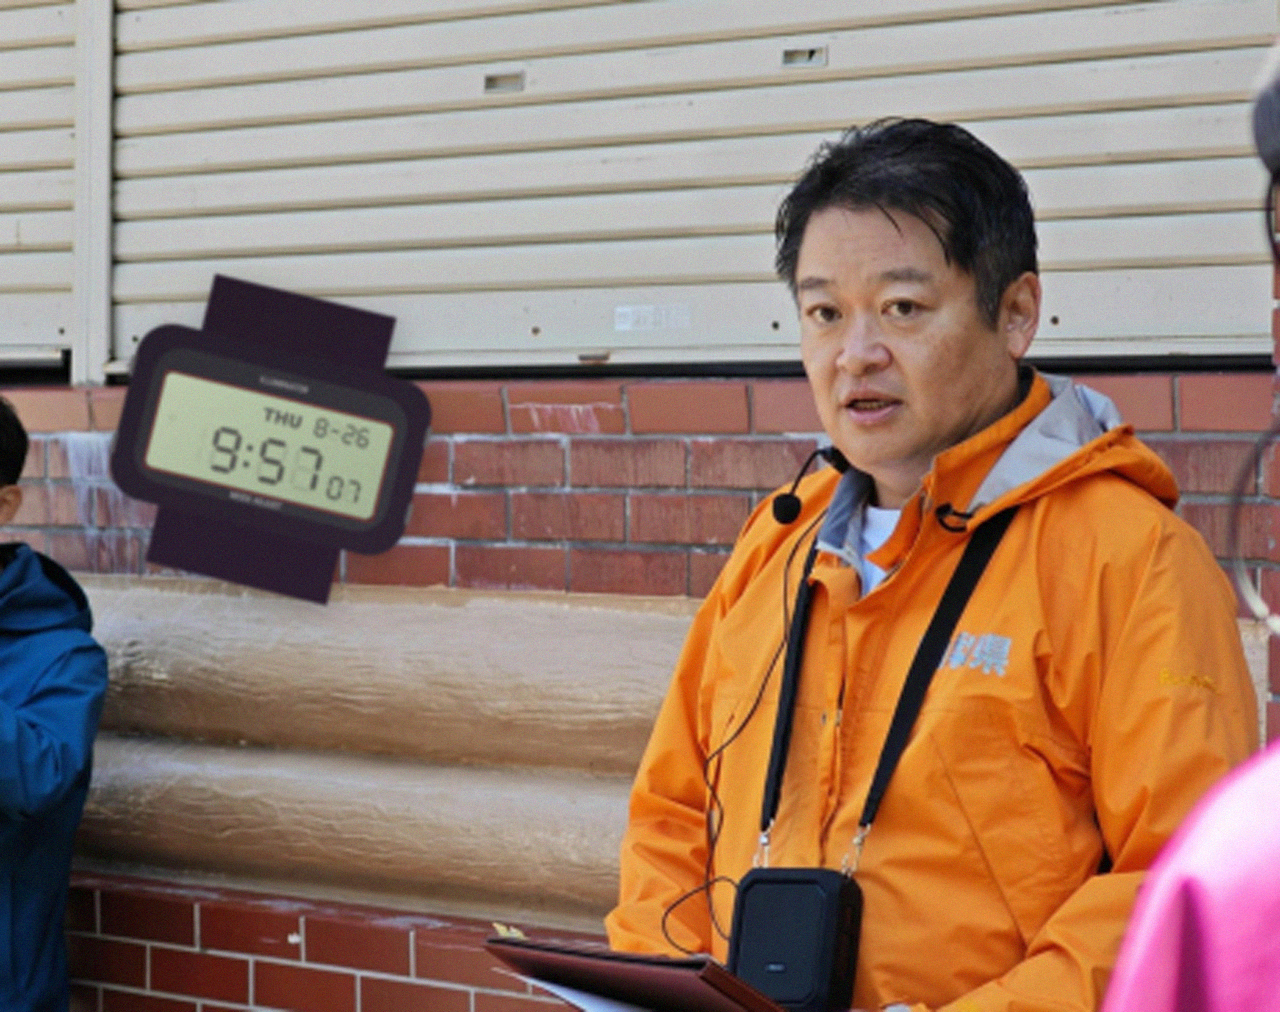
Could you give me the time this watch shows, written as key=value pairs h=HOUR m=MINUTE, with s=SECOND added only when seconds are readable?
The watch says h=9 m=57
